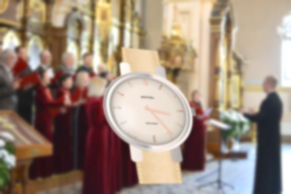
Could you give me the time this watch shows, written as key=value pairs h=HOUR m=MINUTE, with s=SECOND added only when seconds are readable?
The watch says h=3 m=24
